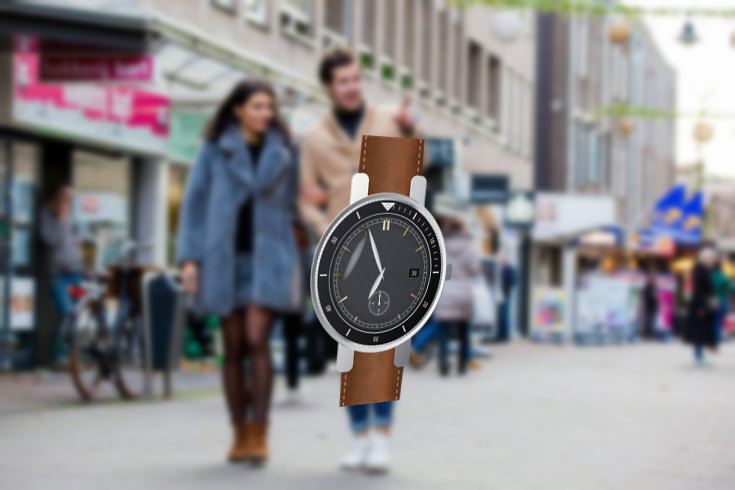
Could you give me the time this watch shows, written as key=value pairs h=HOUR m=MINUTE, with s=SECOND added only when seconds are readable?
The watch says h=6 m=56
